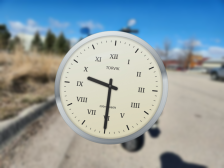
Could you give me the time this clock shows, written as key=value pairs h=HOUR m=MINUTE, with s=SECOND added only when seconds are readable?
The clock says h=9 m=30
